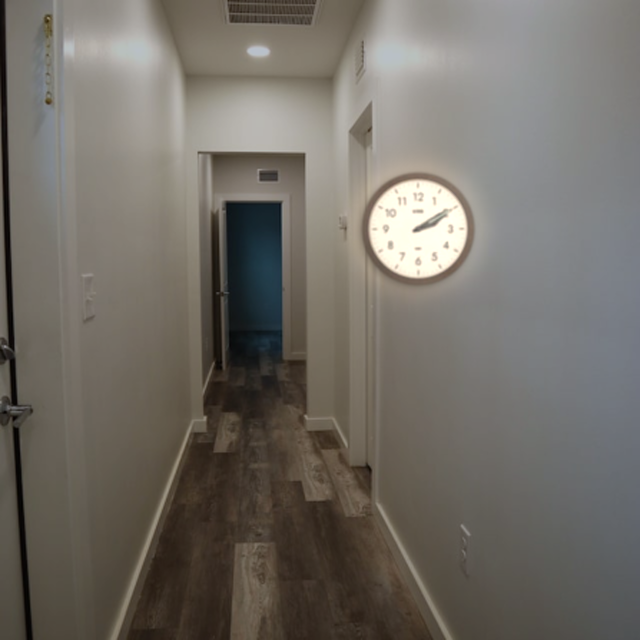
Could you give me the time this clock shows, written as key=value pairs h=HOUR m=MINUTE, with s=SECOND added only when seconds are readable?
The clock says h=2 m=10
